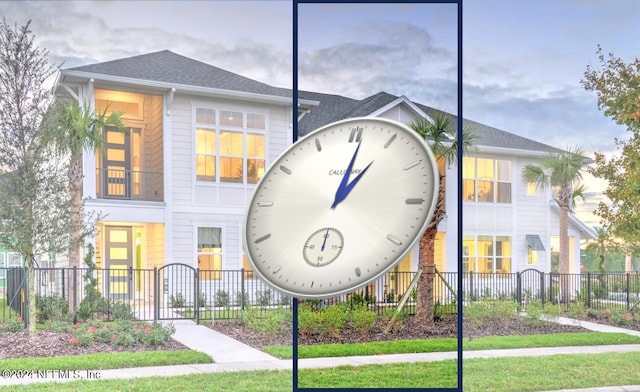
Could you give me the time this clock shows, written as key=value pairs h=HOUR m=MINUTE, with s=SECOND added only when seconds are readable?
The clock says h=1 m=1
